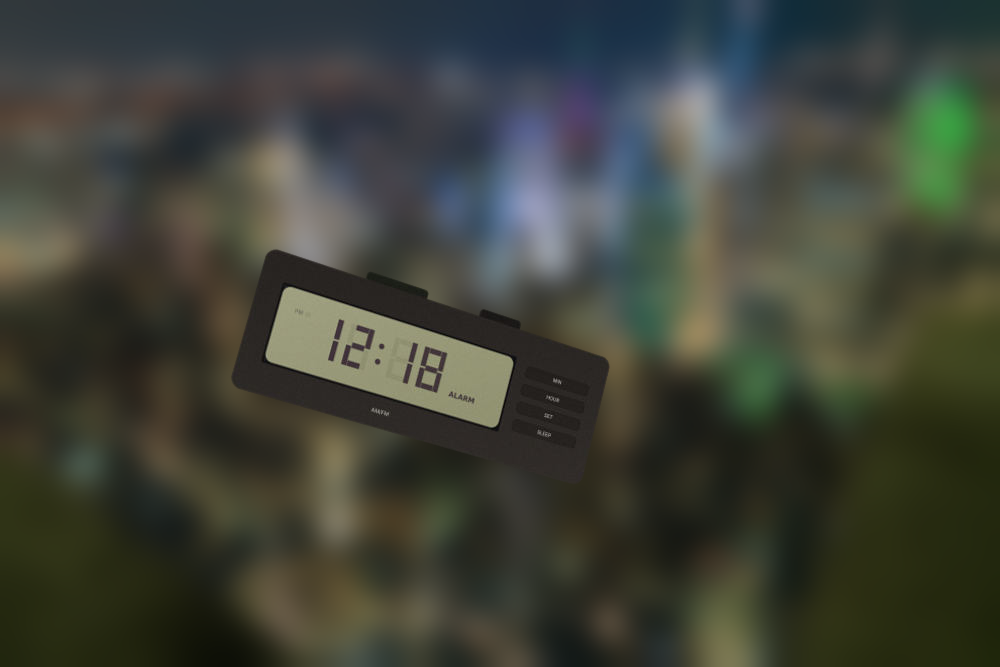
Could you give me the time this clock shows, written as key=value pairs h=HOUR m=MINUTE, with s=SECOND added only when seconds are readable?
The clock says h=12 m=18
